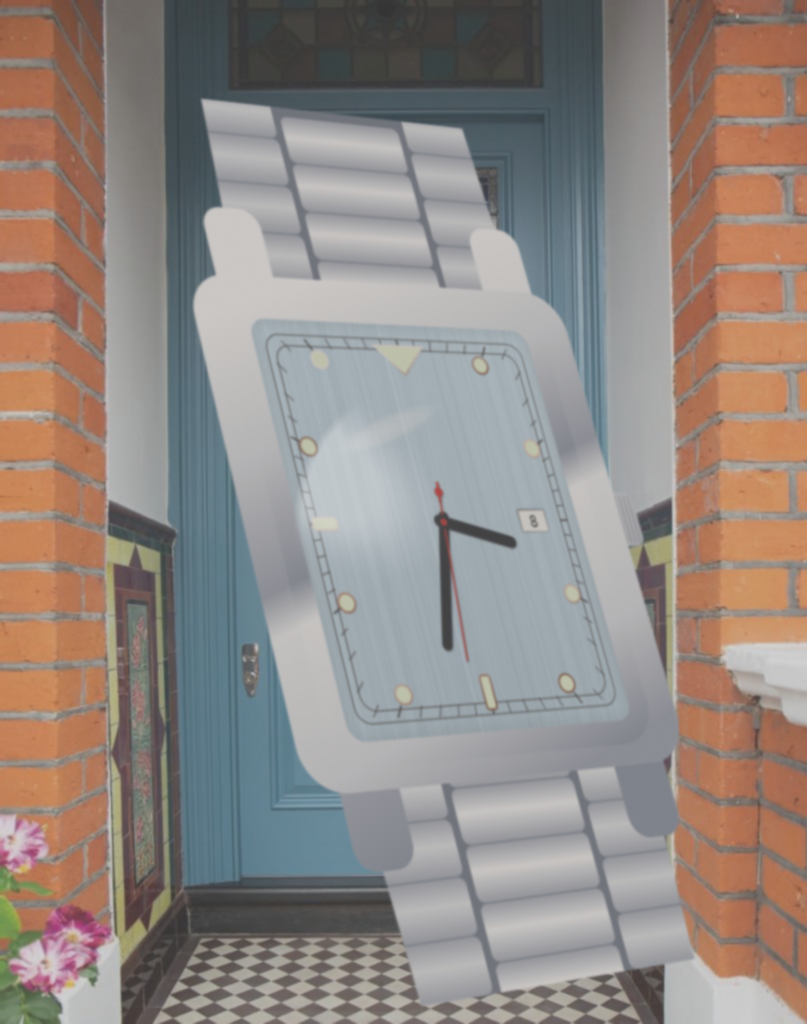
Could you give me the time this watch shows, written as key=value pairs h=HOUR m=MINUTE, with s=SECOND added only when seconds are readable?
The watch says h=3 m=32 s=31
